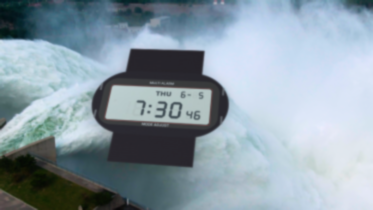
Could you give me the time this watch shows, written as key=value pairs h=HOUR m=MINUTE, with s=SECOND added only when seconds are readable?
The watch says h=7 m=30
